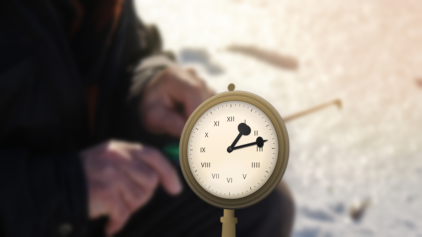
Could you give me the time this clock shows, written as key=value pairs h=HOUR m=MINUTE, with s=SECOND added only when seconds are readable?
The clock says h=1 m=13
